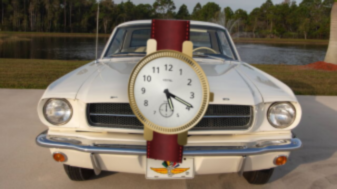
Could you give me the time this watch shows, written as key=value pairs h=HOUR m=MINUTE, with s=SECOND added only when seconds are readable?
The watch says h=5 m=19
